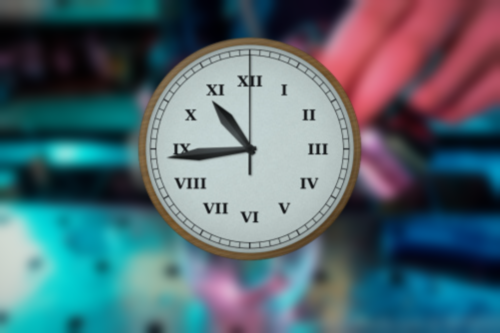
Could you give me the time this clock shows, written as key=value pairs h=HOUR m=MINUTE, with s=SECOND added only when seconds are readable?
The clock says h=10 m=44 s=0
